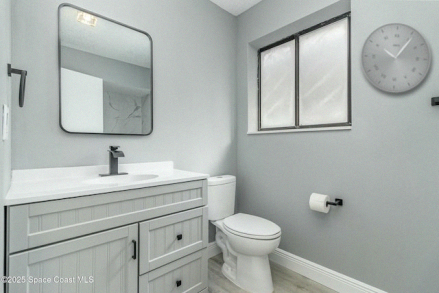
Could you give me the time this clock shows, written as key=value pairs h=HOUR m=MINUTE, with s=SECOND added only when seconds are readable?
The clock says h=10 m=6
